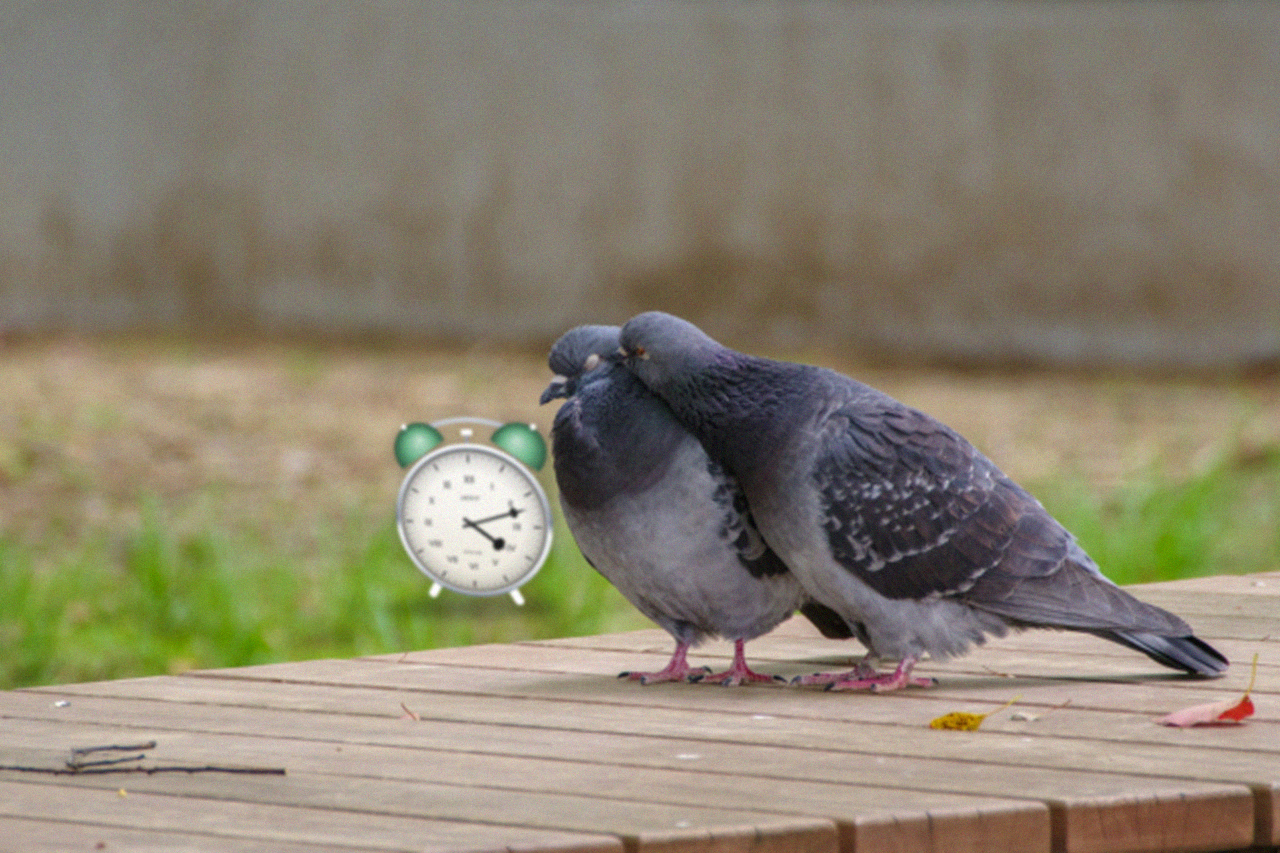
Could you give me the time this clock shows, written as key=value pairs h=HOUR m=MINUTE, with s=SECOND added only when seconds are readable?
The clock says h=4 m=12
